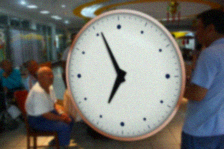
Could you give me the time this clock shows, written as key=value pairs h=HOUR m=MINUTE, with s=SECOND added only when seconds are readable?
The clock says h=6 m=56
